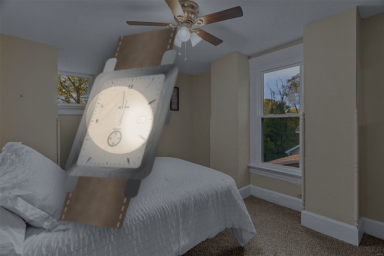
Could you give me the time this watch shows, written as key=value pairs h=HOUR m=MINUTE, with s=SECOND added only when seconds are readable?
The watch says h=11 m=58
